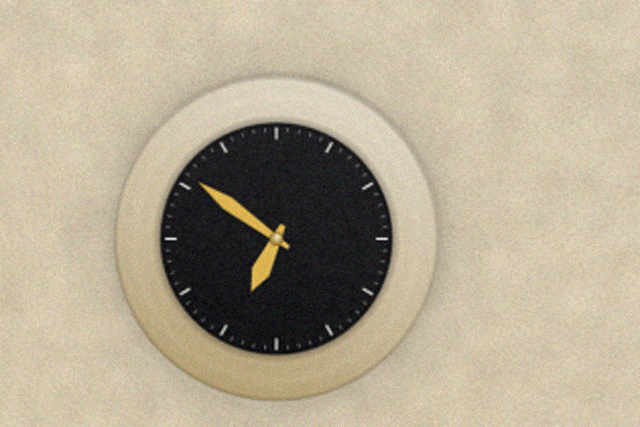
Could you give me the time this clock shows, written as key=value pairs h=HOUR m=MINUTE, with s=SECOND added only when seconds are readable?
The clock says h=6 m=51
